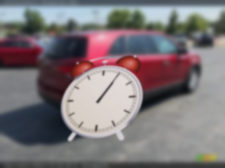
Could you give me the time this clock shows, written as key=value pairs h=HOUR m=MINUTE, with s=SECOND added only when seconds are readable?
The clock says h=1 m=5
